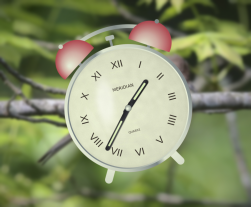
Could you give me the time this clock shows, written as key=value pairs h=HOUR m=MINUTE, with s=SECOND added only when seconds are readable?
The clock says h=1 m=37
